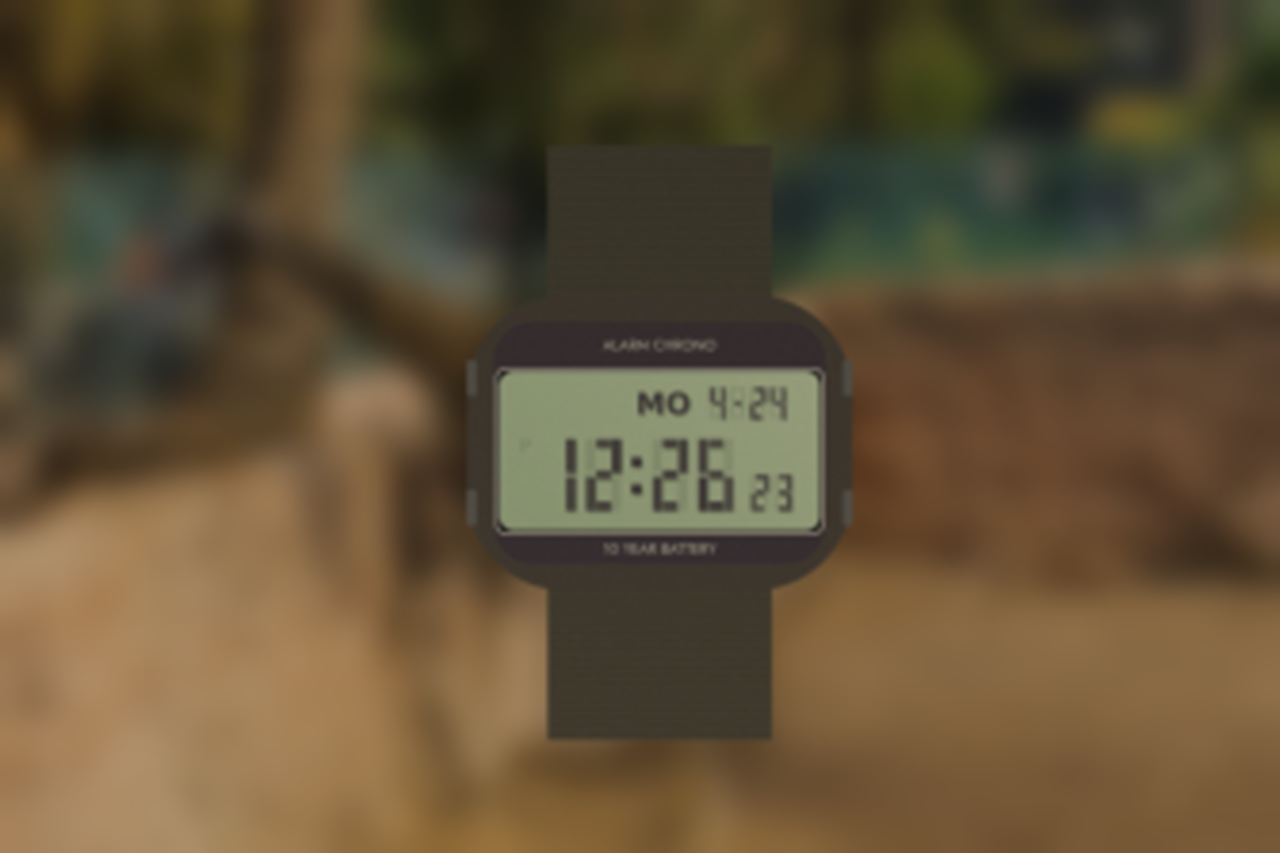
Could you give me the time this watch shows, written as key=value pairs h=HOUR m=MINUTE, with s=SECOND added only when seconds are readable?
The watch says h=12 m=26 s=23
